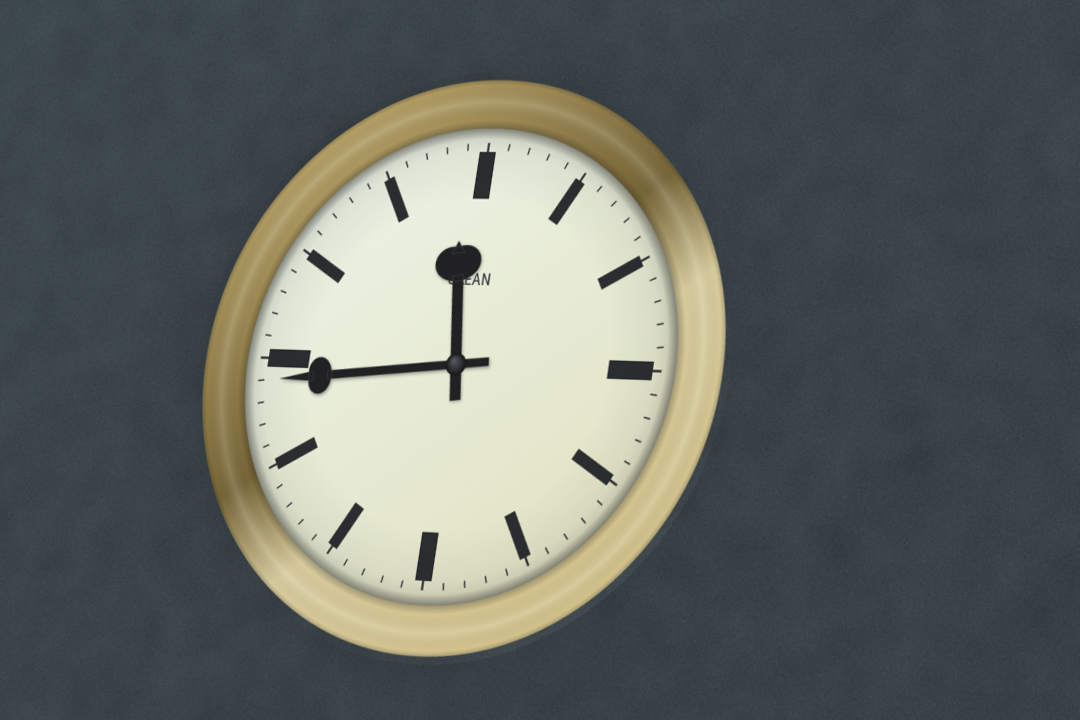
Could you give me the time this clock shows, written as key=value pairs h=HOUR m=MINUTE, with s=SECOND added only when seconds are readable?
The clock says h=11 m=44
